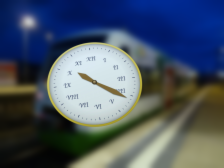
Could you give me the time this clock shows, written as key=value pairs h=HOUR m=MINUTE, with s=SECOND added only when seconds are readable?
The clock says h=10 m=21
